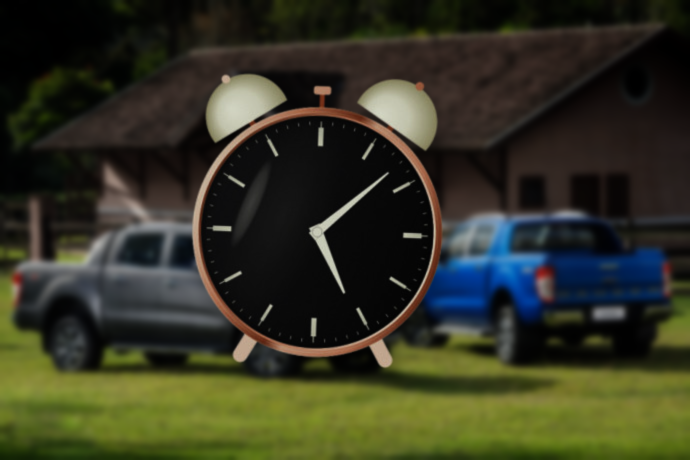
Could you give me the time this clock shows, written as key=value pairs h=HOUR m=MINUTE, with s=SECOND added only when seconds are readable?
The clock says h=5 m=8
